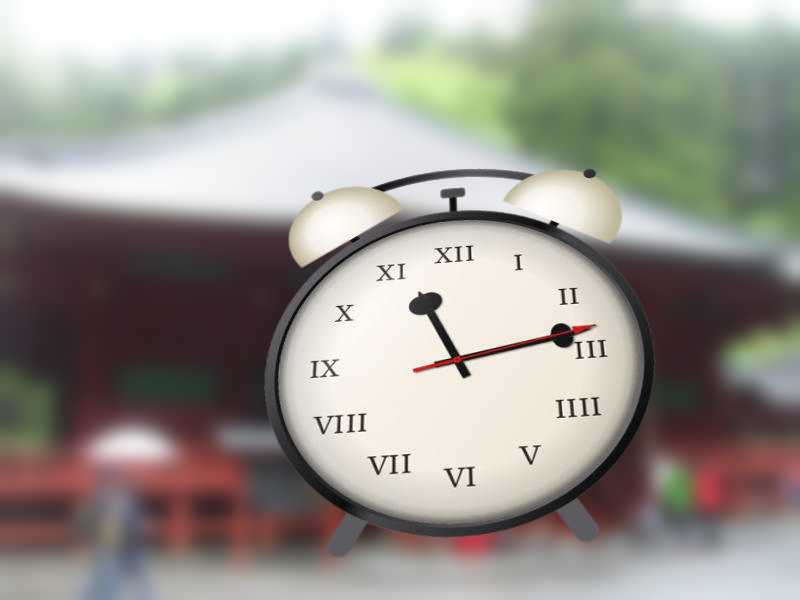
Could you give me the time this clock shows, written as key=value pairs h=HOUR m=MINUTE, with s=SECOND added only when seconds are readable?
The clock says h=11 m=13 s=13
